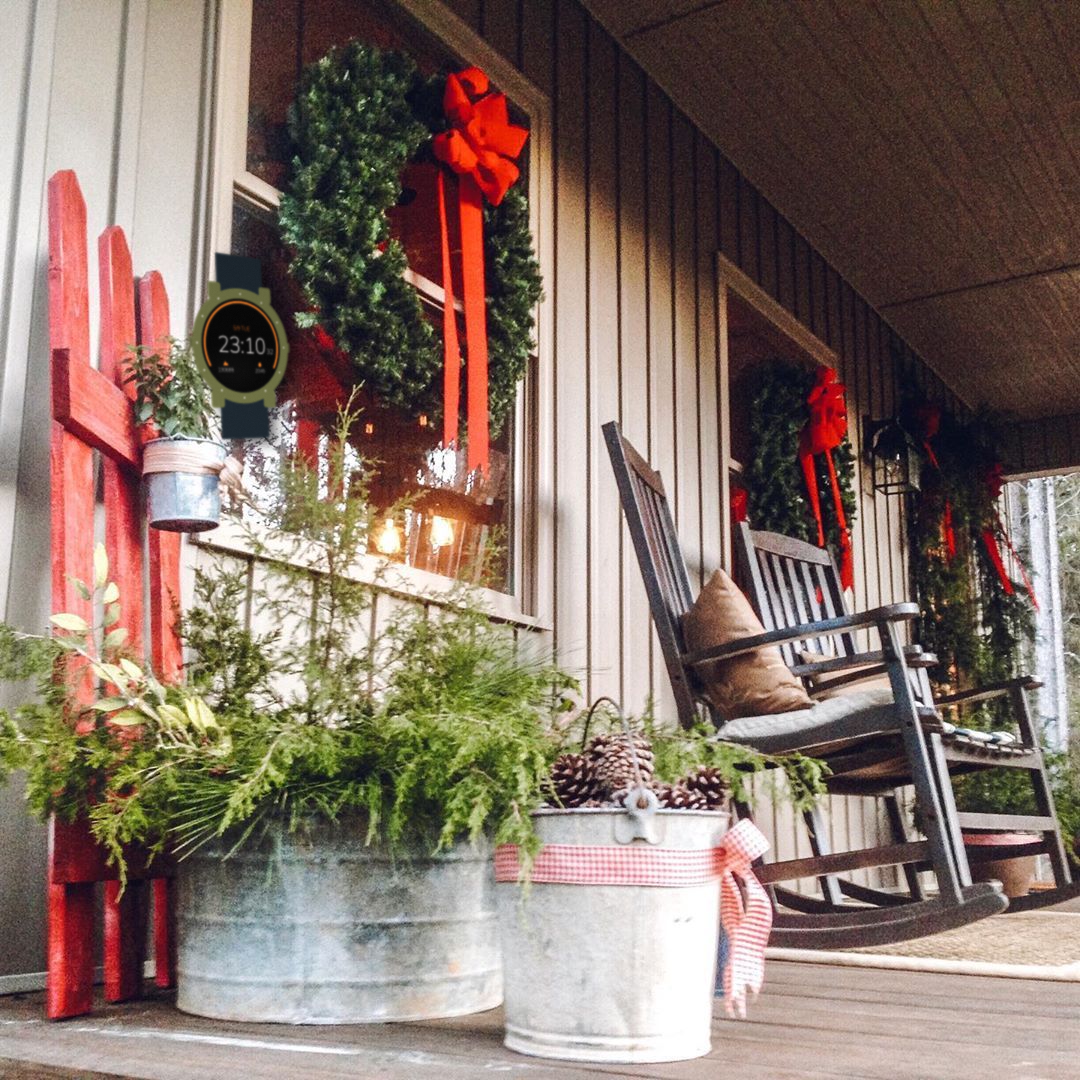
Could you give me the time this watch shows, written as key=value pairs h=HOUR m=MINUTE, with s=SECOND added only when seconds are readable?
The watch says h=23 m=10
